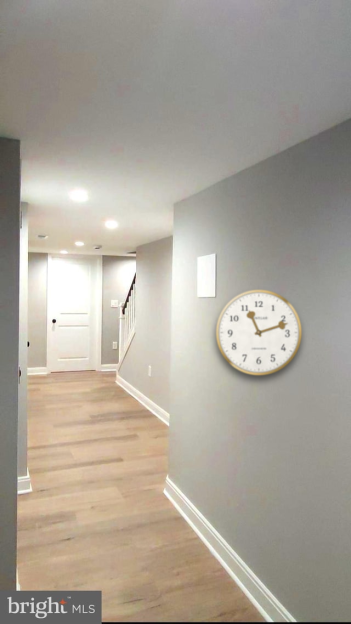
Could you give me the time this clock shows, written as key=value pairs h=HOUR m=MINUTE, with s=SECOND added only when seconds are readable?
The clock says h=11 m=12
